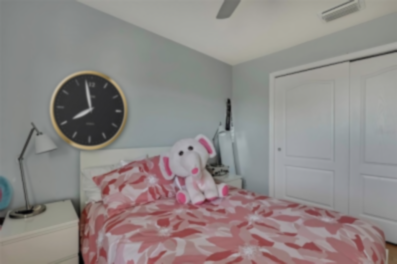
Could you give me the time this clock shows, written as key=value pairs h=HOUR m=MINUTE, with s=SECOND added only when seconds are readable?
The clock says h=7 m=58
